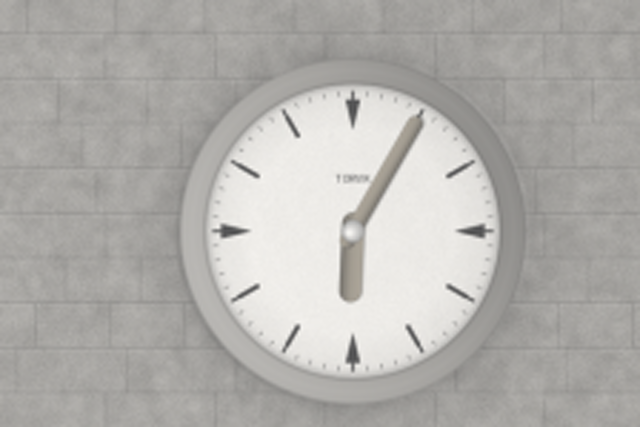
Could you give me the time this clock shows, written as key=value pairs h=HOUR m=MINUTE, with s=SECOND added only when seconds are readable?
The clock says h=6 m=5
